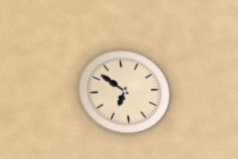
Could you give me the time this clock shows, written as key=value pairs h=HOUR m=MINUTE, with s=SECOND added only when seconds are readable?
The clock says h=6 m=52
